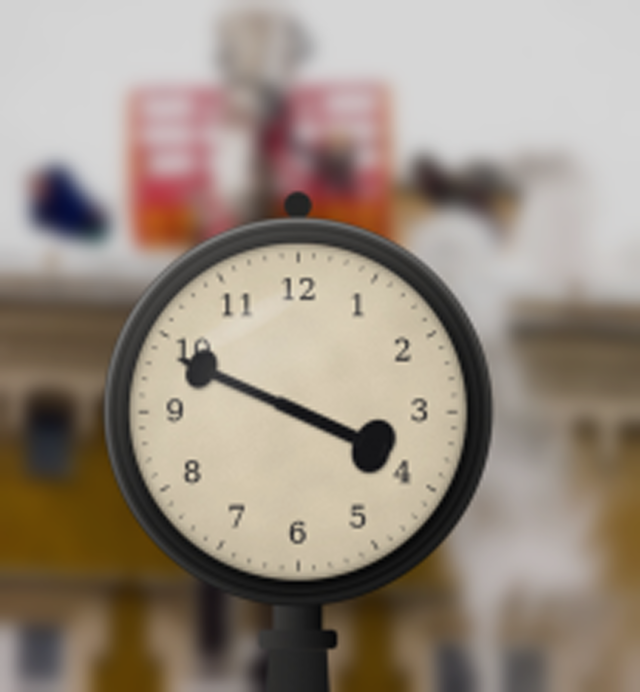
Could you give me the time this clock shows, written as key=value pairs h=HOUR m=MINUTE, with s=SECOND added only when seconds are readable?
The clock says h=3 m=49
